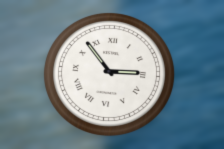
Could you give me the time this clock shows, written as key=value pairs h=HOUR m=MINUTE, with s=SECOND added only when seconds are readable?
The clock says h=2 m=53
